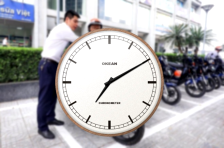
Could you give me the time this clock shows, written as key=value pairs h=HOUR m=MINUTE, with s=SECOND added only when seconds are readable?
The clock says h=7 m=10
